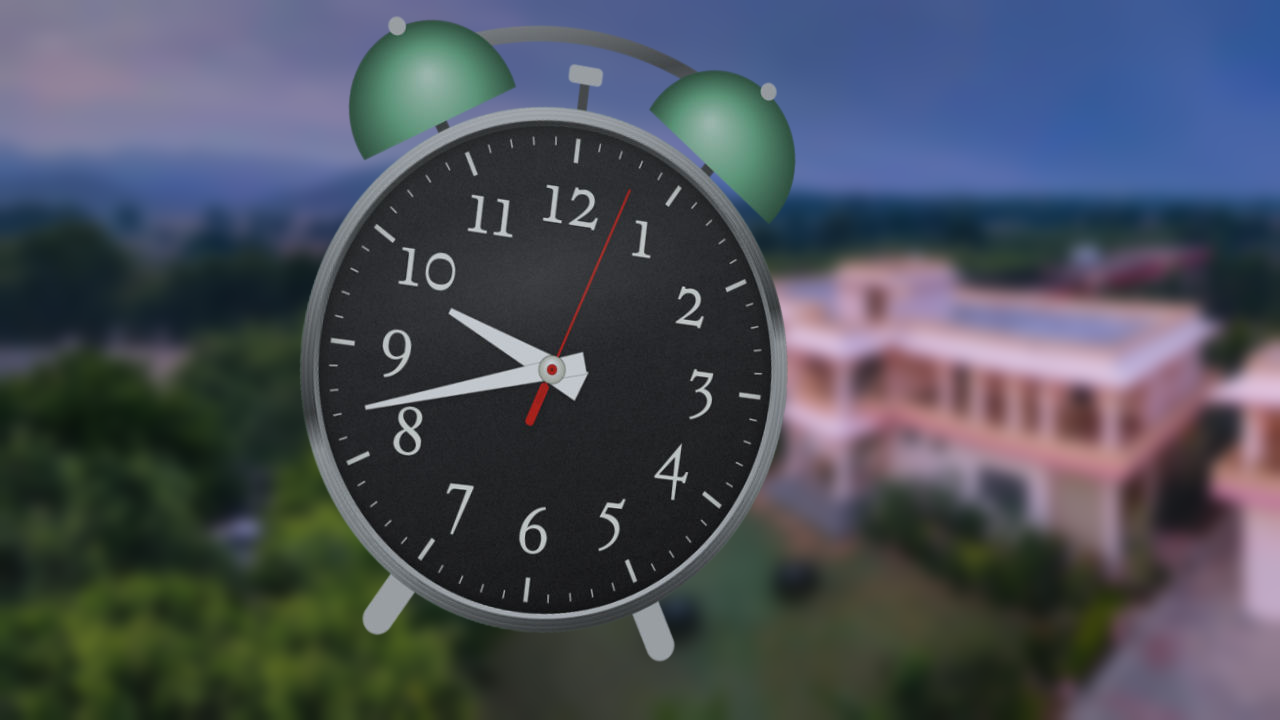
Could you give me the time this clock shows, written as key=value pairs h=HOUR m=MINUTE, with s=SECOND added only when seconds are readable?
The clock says h=9 m=42 s=3
